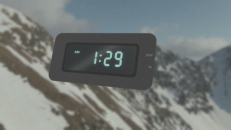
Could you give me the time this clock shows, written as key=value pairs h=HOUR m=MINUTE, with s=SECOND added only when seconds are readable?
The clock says h=1 m=29
